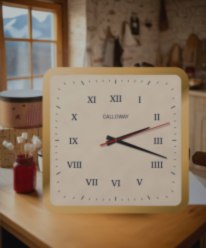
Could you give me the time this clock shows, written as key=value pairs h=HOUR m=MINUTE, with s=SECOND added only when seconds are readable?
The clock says h=2 m=18 s=12
